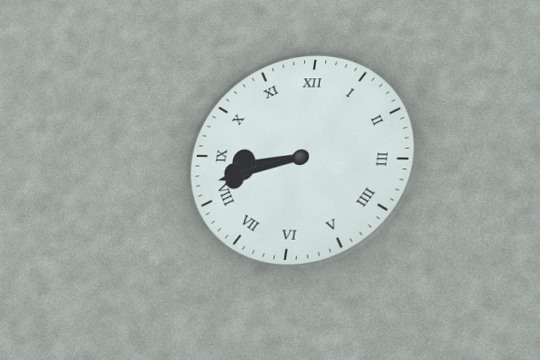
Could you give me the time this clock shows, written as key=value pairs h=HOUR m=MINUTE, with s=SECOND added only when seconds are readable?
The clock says h=8 m=42
